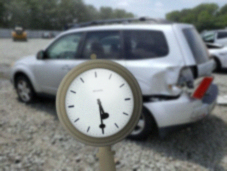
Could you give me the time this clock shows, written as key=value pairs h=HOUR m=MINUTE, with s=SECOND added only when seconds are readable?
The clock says h=5 m=30
